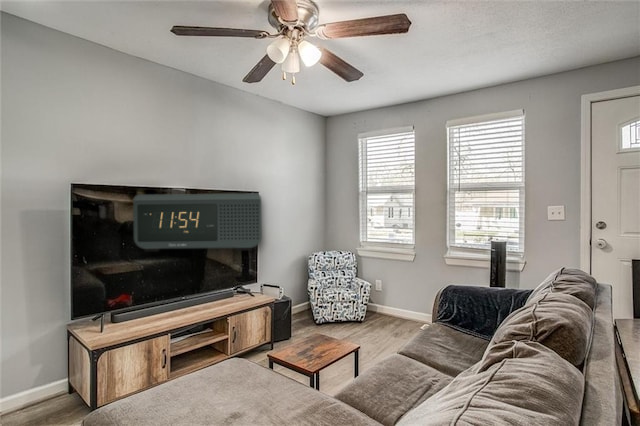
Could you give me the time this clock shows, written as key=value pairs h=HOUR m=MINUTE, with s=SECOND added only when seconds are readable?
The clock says h=11 m=54
